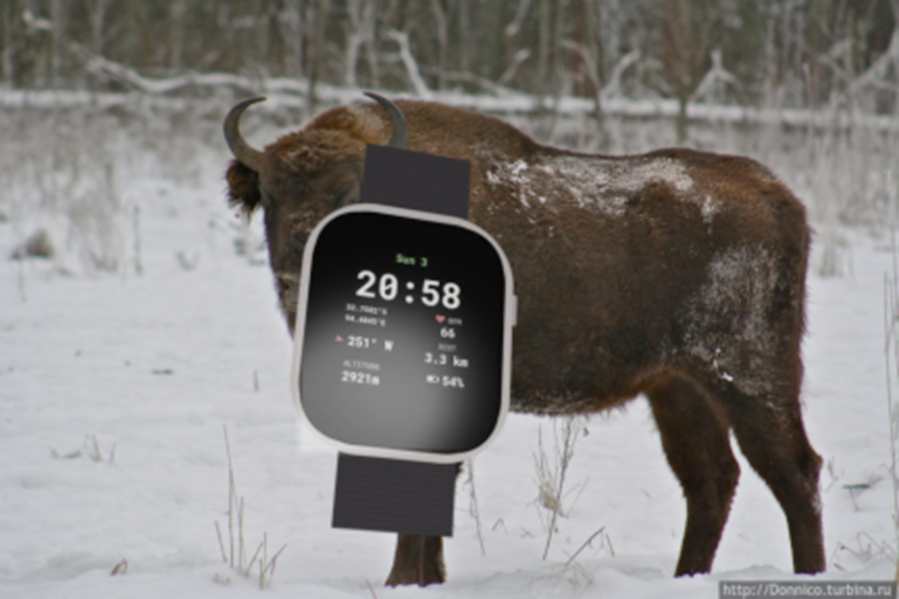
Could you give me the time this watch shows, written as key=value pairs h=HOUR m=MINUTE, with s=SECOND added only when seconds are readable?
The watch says h=20 m=58
